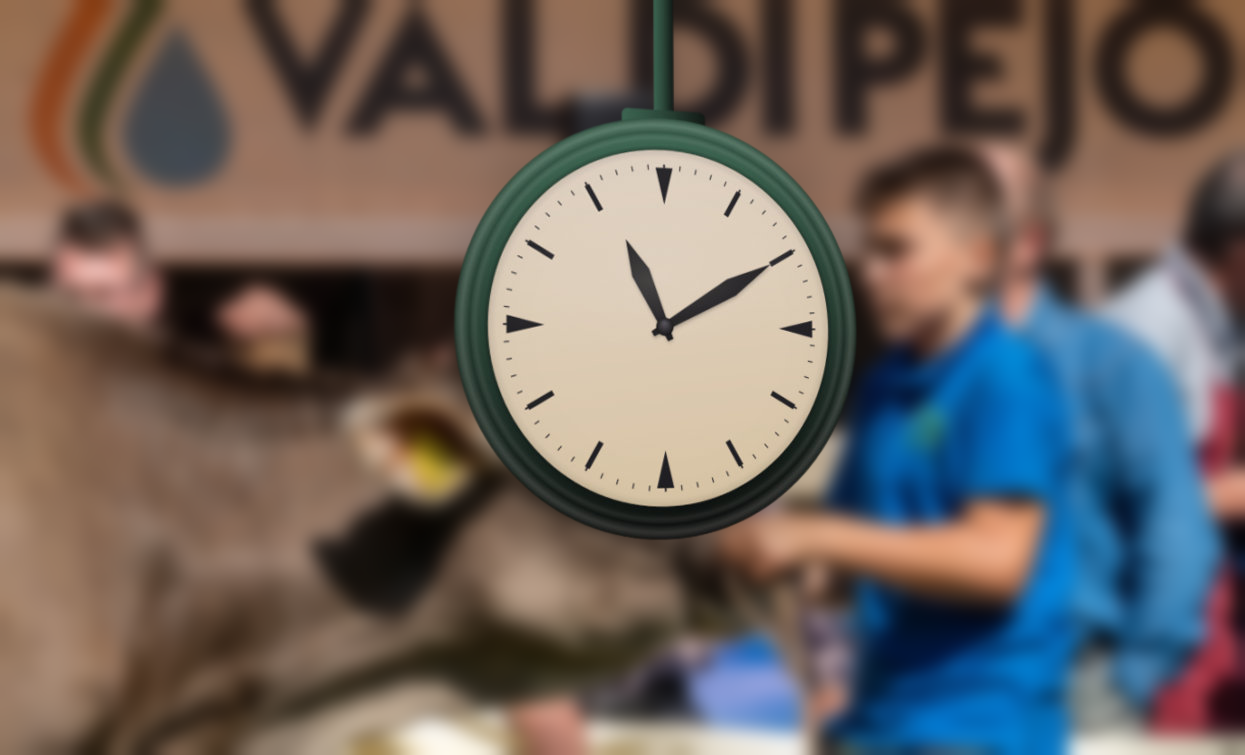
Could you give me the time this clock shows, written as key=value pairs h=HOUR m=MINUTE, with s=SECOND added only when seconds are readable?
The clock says h=11 m=10
